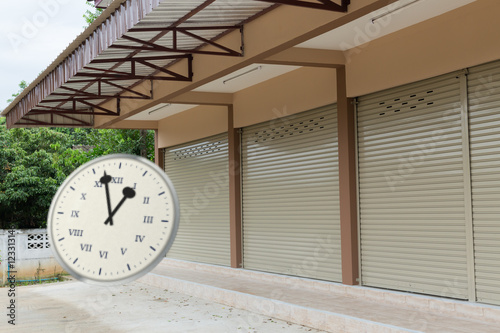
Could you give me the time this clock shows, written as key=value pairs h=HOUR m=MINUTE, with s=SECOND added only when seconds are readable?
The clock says h=12 m=57
